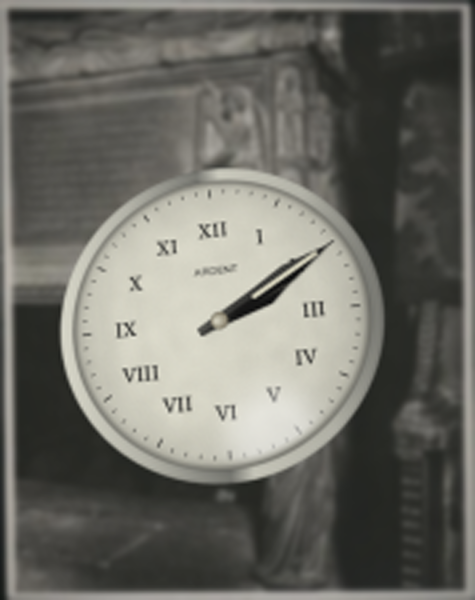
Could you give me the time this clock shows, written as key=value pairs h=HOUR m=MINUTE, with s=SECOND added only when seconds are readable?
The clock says h=2 m=10
